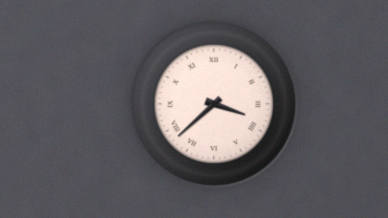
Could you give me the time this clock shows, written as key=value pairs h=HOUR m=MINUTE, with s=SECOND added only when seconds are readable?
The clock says h=3 m=38
